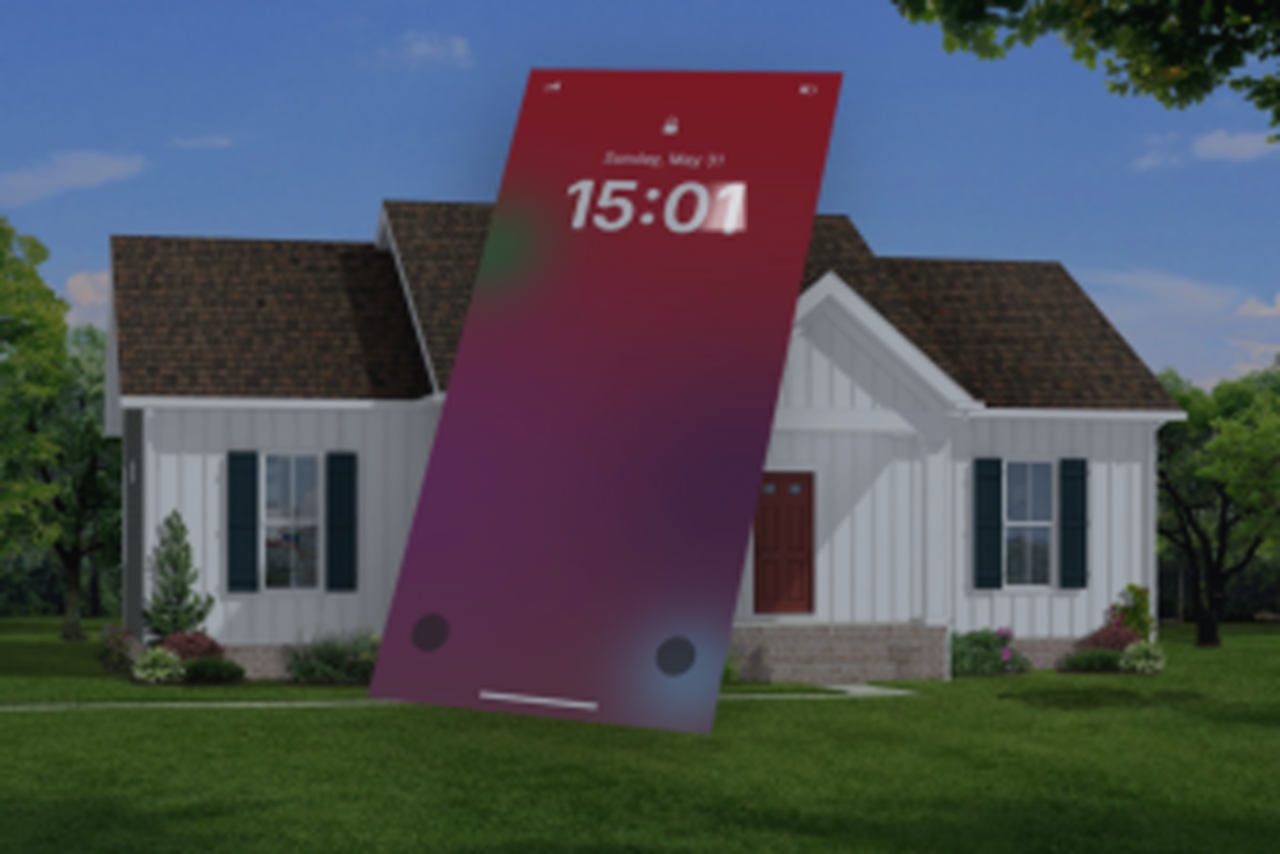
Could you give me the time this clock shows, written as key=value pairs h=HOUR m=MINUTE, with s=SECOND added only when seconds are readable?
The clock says h=15 m=1
